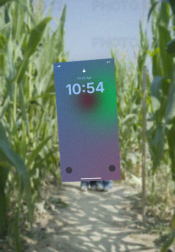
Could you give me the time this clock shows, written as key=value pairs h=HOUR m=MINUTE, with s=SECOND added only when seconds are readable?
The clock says h=10 m=54
